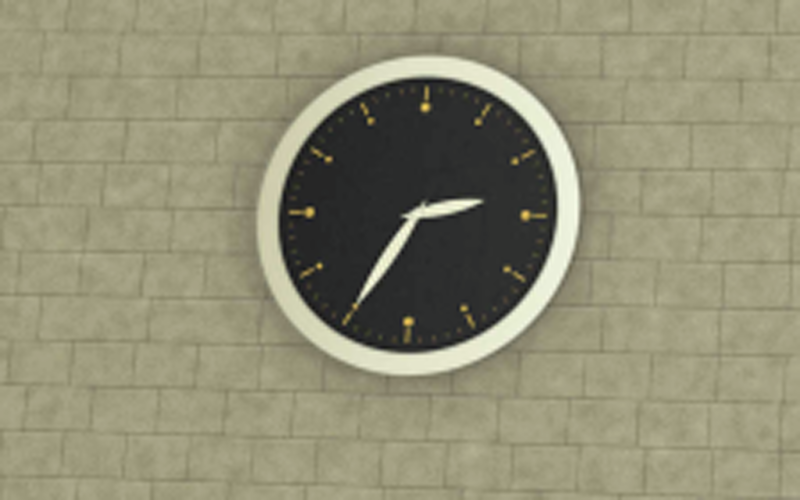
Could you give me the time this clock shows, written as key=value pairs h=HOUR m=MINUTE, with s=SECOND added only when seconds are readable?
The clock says h=2 m=35
